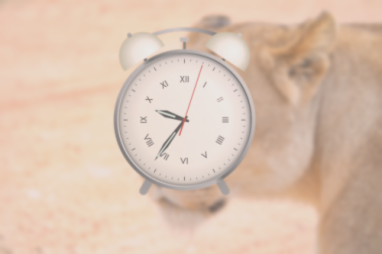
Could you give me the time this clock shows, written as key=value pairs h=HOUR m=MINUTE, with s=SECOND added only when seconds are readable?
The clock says h=9 m=36 s=3
